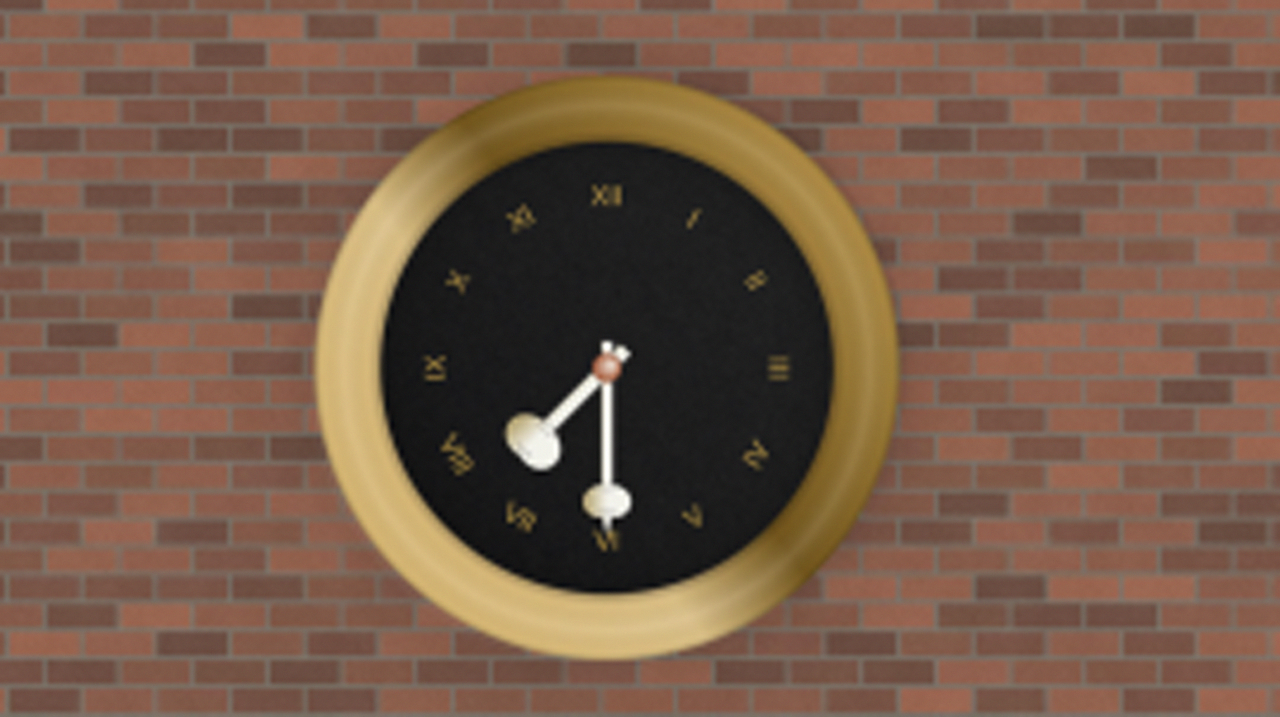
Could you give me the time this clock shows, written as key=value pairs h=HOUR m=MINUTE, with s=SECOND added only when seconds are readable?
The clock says h=7 m=30
